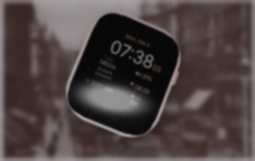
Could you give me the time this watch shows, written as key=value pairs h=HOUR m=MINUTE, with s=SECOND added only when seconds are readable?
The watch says h=7 m=38
